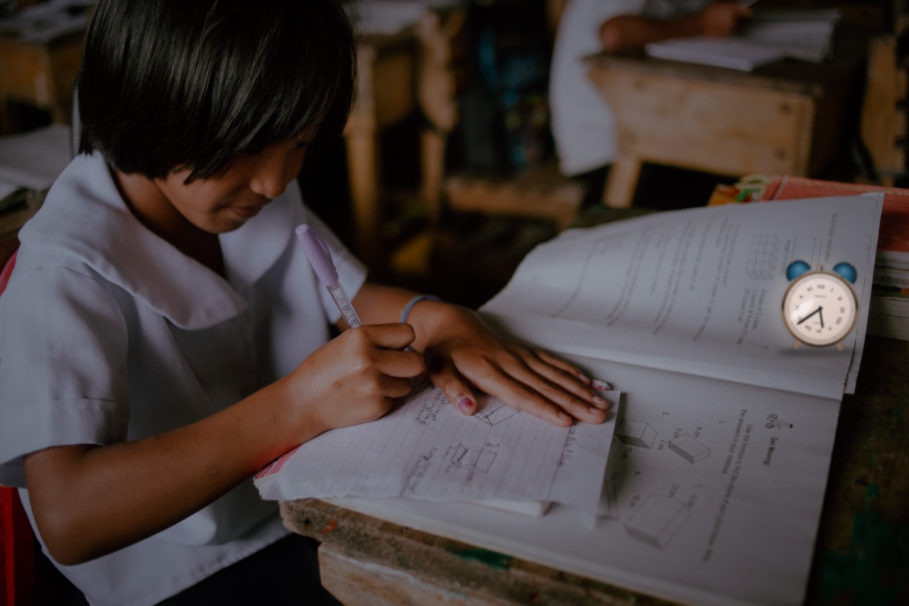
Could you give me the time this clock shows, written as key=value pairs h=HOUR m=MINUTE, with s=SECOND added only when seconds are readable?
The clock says h=5 m=39
